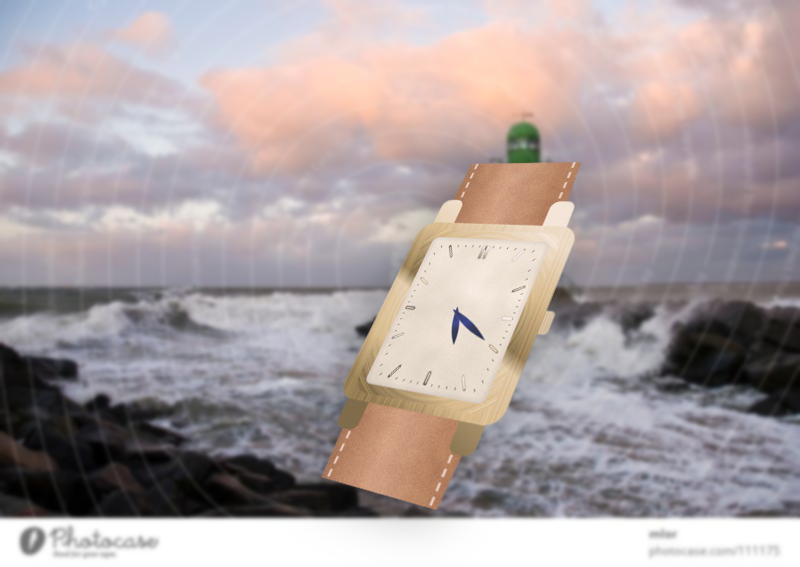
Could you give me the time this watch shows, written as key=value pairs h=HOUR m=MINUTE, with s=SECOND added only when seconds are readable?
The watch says h=5 m=20
